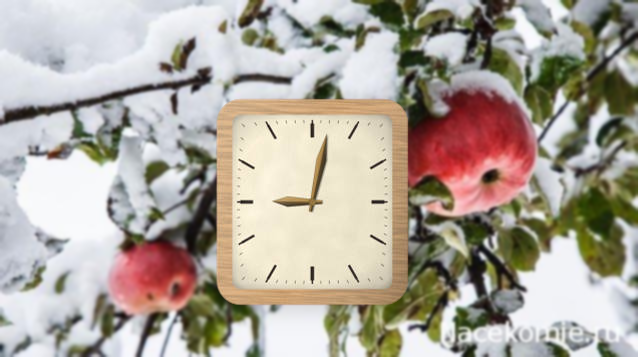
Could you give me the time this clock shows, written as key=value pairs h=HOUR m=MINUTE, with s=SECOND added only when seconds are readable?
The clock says h=9 m=2
